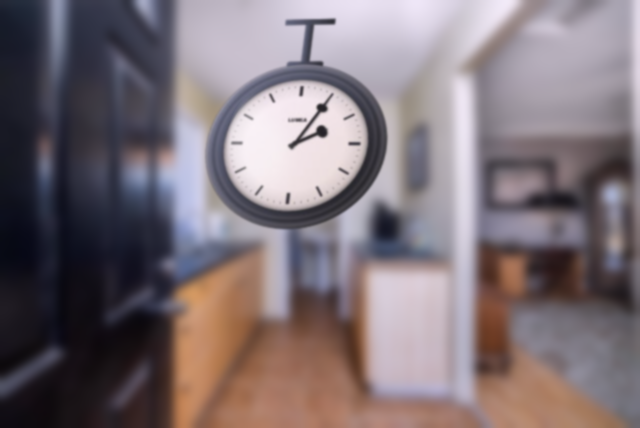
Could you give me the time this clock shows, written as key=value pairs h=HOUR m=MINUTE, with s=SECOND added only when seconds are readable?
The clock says h=2 m=5
